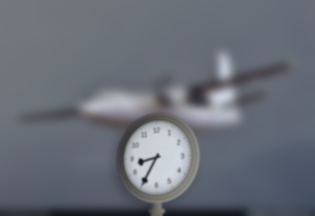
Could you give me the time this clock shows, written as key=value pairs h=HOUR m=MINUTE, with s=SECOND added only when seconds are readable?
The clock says h=8 m=35
